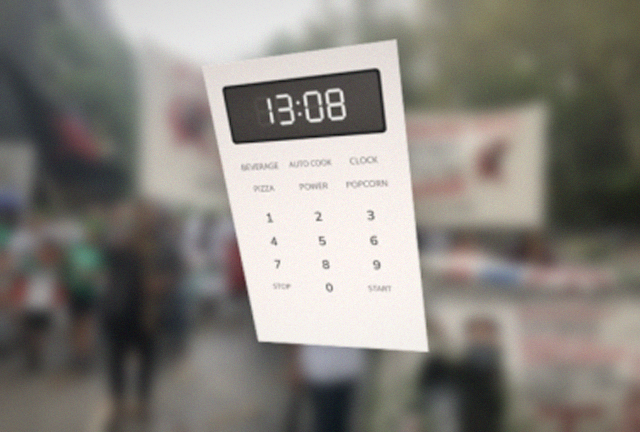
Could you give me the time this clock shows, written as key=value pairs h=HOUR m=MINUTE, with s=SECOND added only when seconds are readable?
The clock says h=13 m=8
